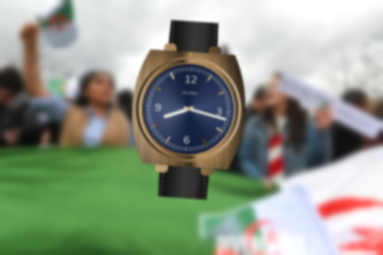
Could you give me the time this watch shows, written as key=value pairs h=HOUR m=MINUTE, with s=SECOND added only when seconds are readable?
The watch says h=8 m=17
